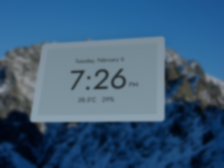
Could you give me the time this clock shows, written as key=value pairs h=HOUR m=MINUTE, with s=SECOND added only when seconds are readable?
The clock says h=7 m=26
